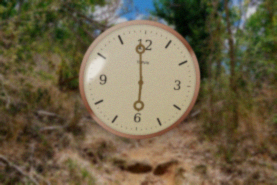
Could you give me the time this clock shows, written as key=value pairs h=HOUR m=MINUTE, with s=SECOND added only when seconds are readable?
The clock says h=5 m=59
